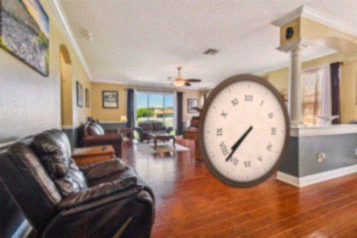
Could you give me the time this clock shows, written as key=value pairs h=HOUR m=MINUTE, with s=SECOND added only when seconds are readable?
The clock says h=7 m=37
